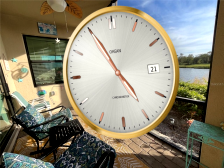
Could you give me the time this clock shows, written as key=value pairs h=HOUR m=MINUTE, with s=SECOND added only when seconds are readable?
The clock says h=4 m=55
